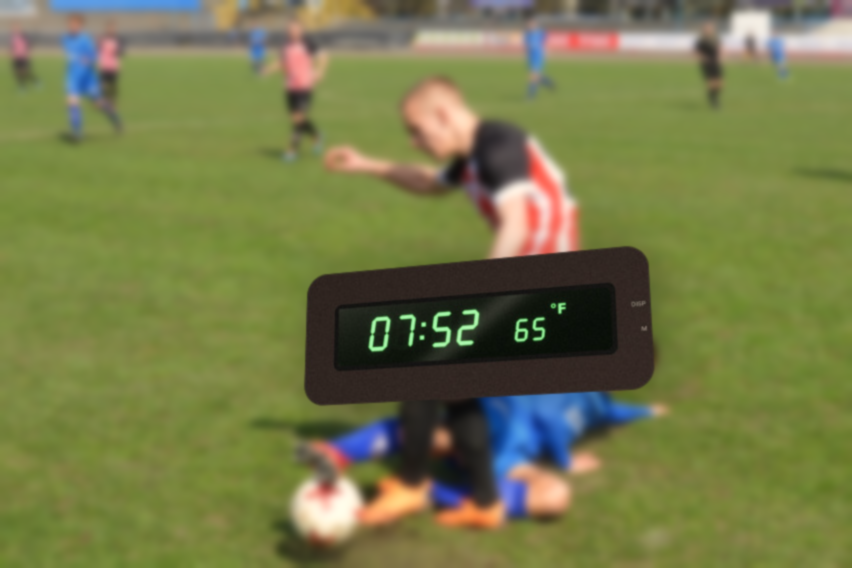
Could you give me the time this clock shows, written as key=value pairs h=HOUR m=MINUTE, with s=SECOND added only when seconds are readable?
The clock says h=7 m=52
